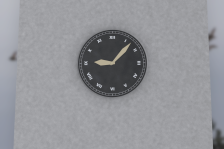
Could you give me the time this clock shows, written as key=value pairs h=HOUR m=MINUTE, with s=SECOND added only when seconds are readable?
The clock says h=9 m=7
